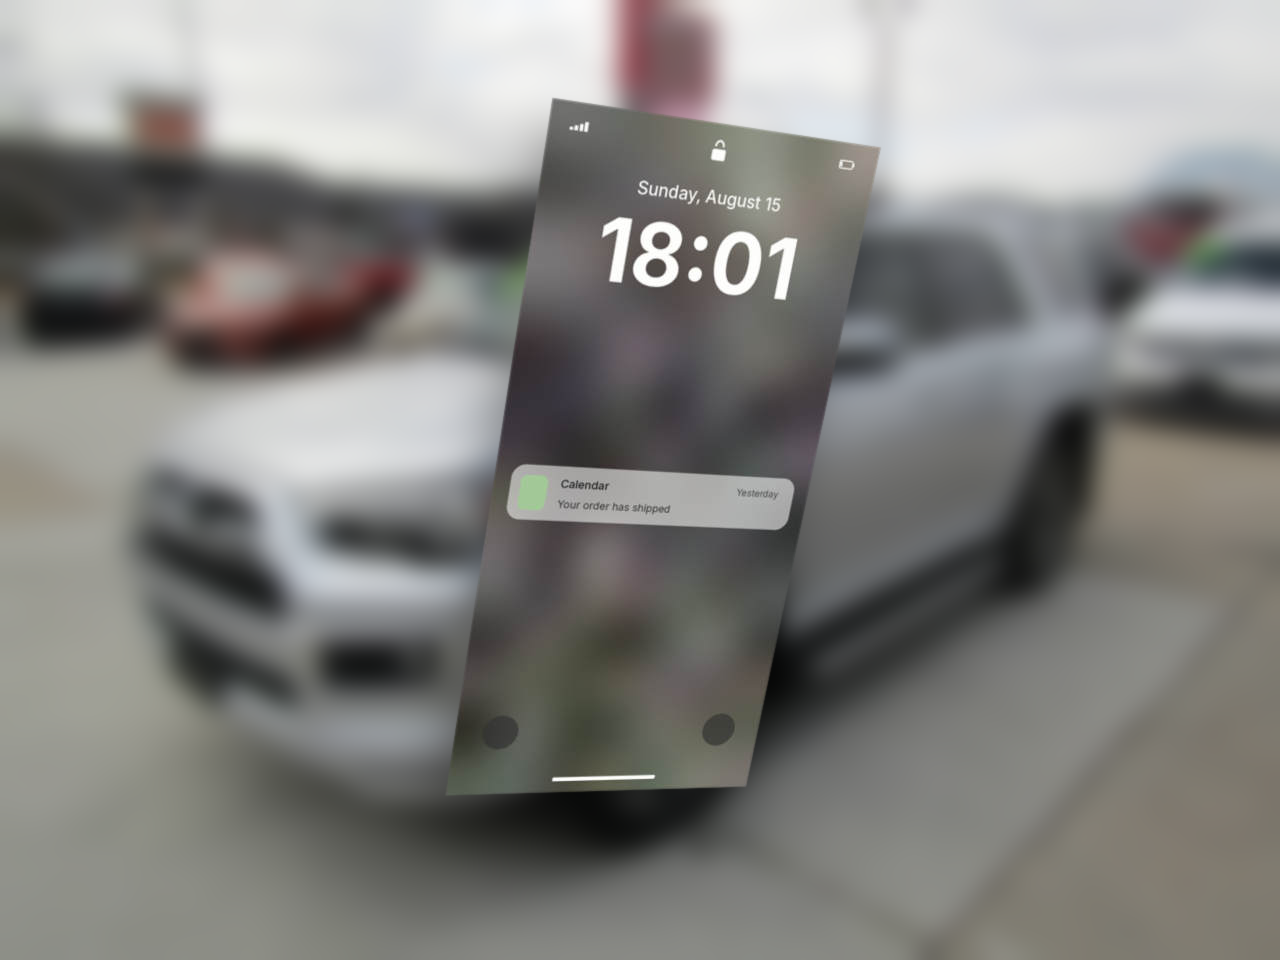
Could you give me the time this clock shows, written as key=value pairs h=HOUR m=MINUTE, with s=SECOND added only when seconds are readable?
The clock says h=18 m=1
